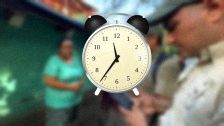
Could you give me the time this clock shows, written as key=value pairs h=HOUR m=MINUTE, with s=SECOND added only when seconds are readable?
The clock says h=11 m=36
